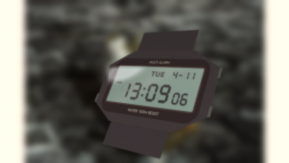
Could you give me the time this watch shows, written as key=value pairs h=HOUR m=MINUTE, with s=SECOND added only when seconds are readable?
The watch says h=13 m=9 s=6
